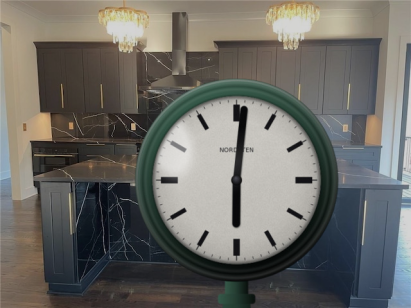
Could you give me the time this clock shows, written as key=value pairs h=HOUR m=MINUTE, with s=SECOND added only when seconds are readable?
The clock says h=6 m=1
